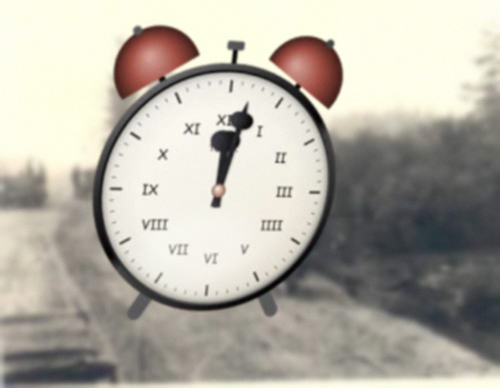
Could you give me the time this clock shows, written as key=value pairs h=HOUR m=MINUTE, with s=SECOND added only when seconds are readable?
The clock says h=12 m=2
